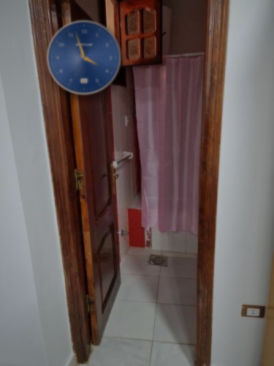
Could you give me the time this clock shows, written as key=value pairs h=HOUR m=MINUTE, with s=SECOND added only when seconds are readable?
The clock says h=3 m=57
